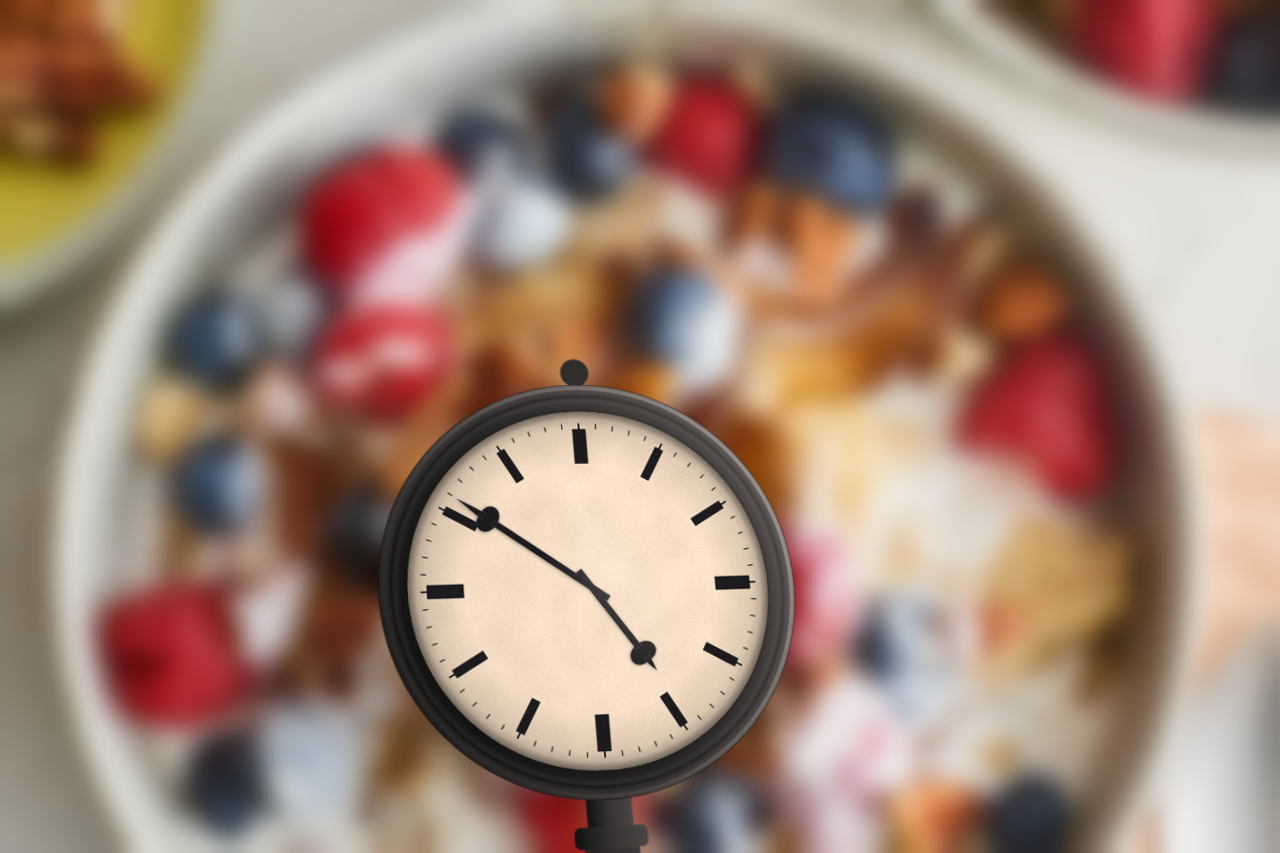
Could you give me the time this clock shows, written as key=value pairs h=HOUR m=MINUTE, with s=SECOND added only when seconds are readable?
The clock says h=4 m=51
